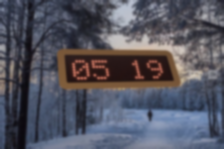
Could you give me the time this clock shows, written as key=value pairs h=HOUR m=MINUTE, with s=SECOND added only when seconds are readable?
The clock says h=5 m=19
